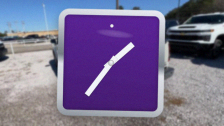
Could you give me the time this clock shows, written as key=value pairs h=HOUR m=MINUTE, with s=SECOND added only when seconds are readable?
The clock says h=1 m=36
